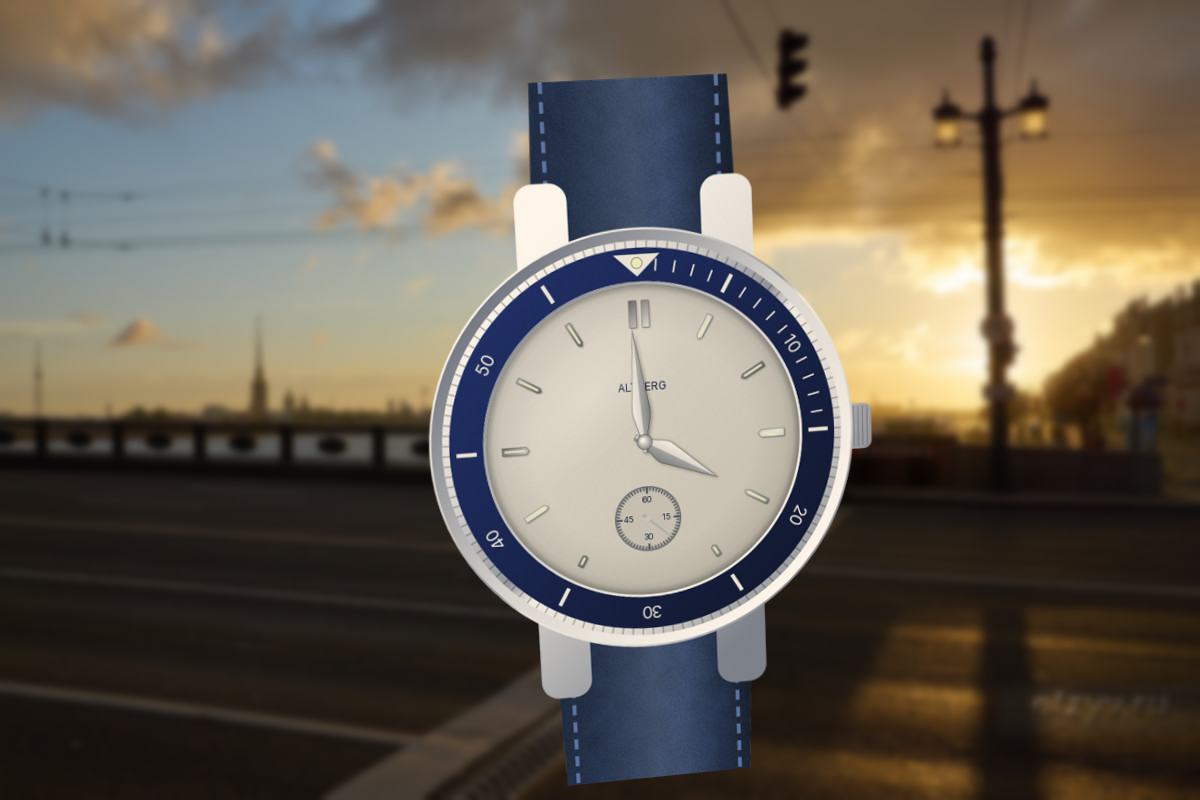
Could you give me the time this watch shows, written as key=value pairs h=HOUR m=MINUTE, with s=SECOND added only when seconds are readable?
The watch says h=3 m=59 s=22
